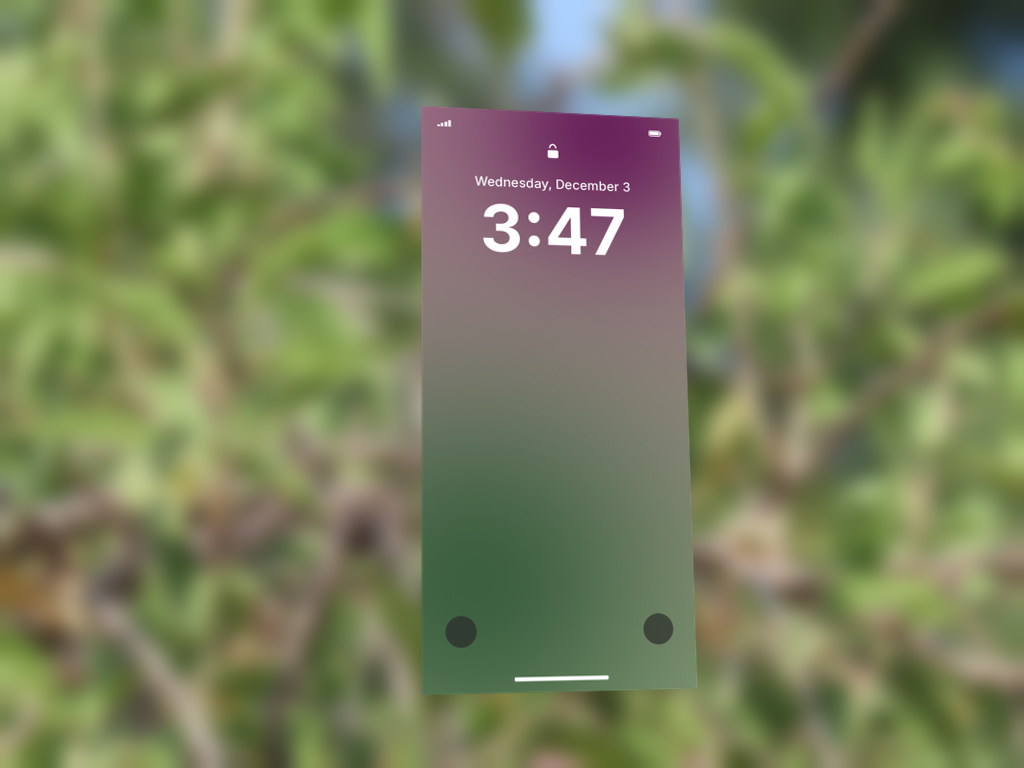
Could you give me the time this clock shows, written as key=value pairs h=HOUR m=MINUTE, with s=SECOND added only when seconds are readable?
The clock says h=3 m=47
